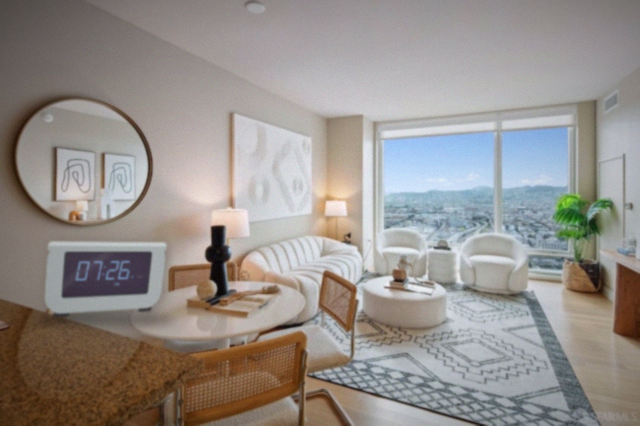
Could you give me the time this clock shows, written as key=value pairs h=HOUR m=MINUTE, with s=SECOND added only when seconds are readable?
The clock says h=7 m=26
